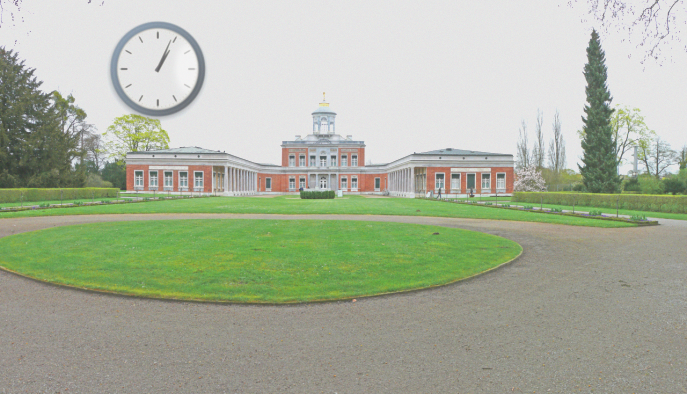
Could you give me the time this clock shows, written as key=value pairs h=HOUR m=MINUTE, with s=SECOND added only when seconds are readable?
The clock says h=1 m=4
